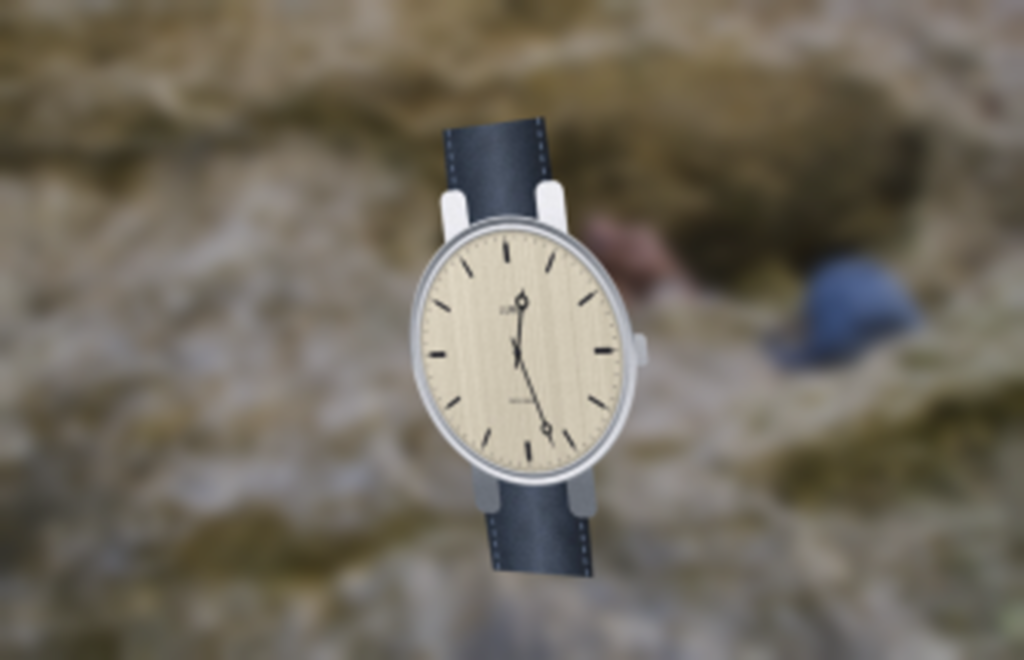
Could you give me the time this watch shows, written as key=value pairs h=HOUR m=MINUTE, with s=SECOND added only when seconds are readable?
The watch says h=12 m=27
